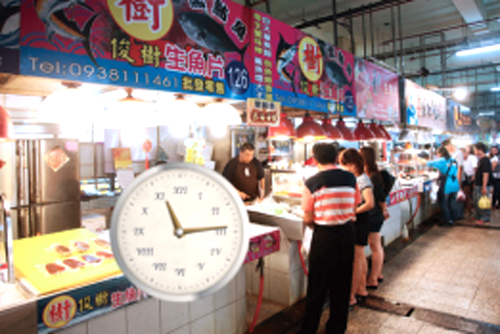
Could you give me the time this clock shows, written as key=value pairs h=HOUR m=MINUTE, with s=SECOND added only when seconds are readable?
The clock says h=11 m=14
